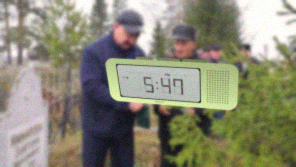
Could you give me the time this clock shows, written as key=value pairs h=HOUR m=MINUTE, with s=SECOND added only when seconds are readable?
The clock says h=5 m=47
